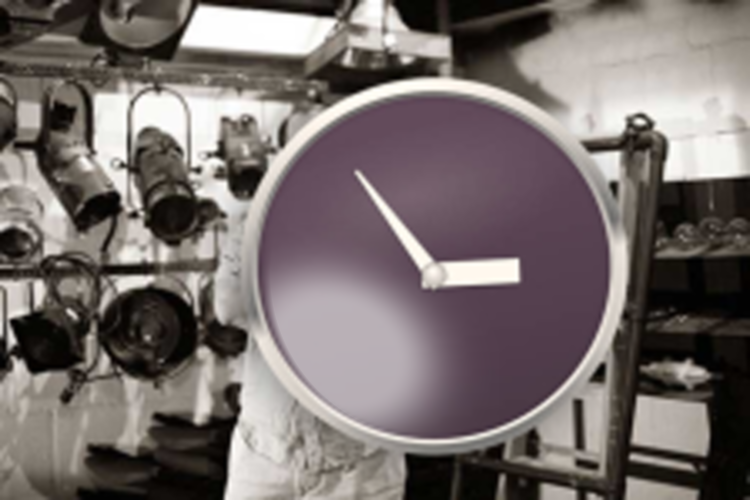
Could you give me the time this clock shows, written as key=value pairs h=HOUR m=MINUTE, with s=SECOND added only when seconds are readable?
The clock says h=2 m=54
